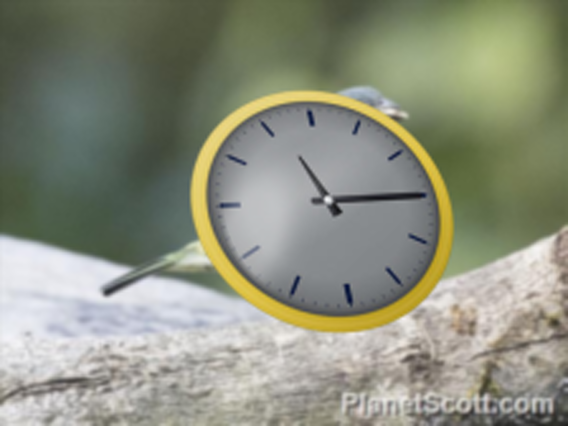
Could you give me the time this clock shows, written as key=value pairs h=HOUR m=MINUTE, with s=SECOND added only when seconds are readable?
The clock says h=11 m=15
